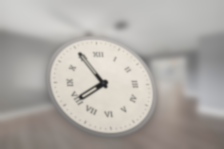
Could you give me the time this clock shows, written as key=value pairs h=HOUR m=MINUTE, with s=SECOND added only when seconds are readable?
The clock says h=7 m=55
